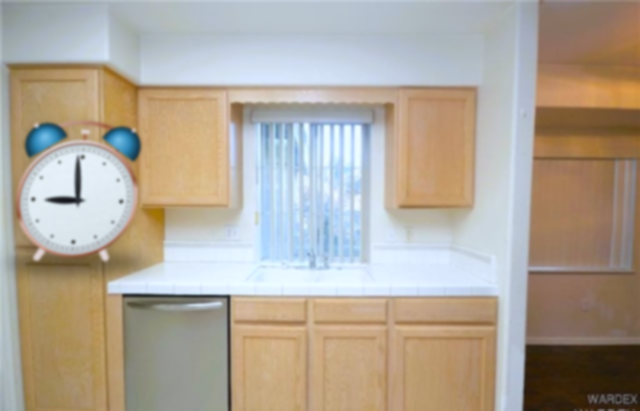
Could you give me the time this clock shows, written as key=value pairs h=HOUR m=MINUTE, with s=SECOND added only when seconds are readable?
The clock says h=8 m=59
